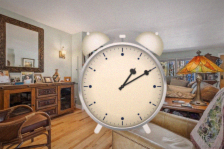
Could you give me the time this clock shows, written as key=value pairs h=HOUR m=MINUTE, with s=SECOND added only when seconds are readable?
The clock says h=1 m=10
